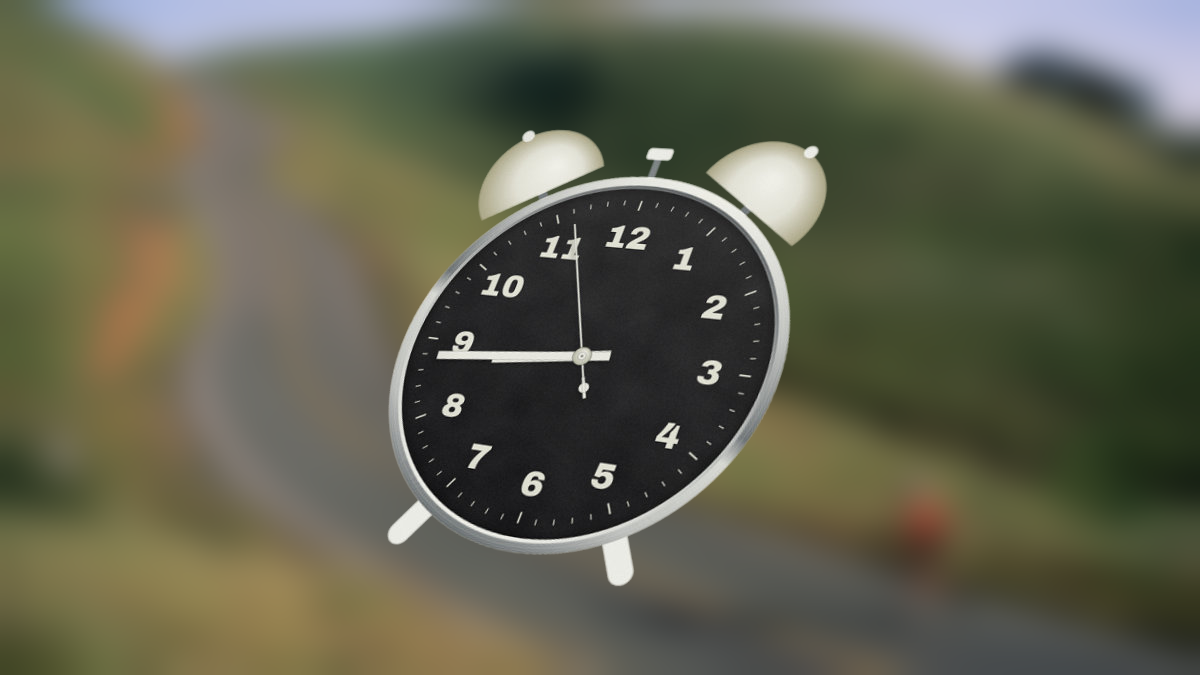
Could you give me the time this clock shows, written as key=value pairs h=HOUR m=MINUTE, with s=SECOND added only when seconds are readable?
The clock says h=8 m=43 s=56
